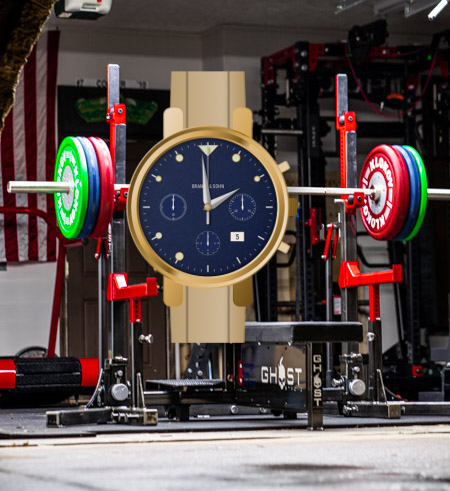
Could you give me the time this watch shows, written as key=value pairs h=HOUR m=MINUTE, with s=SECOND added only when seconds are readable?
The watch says h=1 m=59
